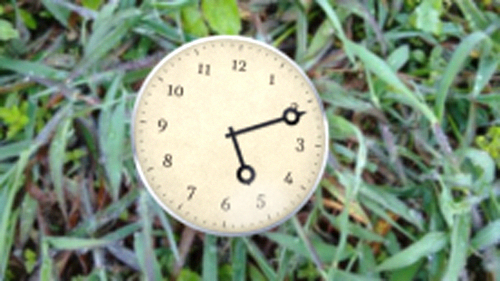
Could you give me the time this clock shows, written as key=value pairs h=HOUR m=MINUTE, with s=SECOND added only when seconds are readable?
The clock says h=5 m=11
